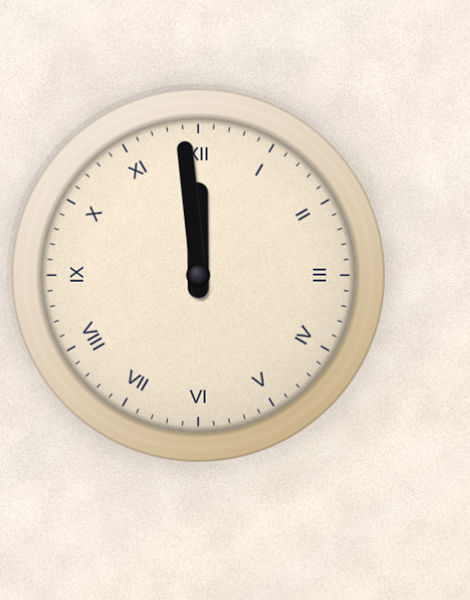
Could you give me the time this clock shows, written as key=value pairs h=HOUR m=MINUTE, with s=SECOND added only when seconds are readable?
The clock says h=11 m=59
